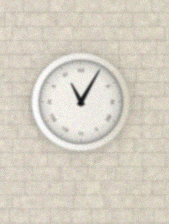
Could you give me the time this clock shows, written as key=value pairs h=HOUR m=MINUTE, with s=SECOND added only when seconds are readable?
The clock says h=11 m=5
